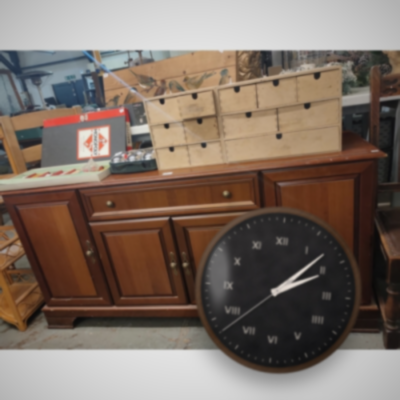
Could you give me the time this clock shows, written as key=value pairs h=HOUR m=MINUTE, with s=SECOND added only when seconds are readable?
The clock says h=2 m=7 s=38
